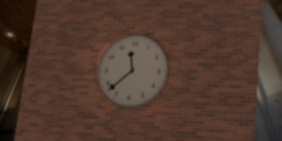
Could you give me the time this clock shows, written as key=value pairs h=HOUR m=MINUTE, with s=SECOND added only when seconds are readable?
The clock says h=11 m=38
